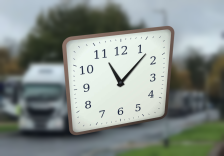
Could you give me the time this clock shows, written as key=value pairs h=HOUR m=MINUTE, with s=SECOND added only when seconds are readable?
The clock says h=11 m=7
